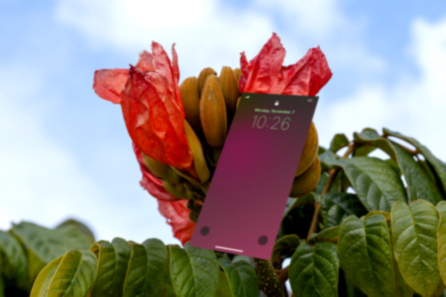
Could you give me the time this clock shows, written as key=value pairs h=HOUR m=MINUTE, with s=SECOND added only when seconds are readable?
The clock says h=10 m=26
